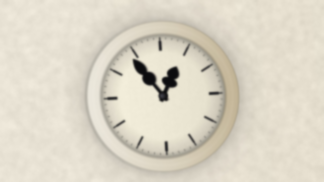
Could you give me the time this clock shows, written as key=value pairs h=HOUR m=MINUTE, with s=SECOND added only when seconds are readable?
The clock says h=12 m=54
